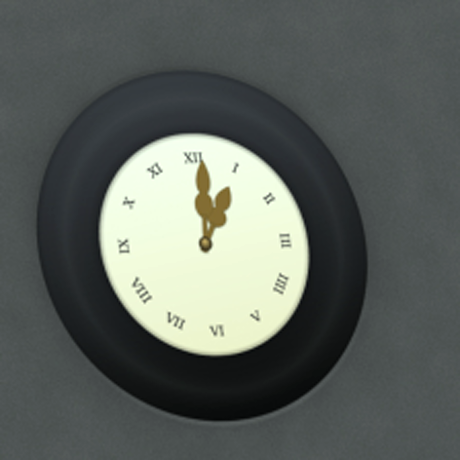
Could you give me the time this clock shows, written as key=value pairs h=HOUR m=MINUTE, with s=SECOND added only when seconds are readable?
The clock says h=1 m=1
